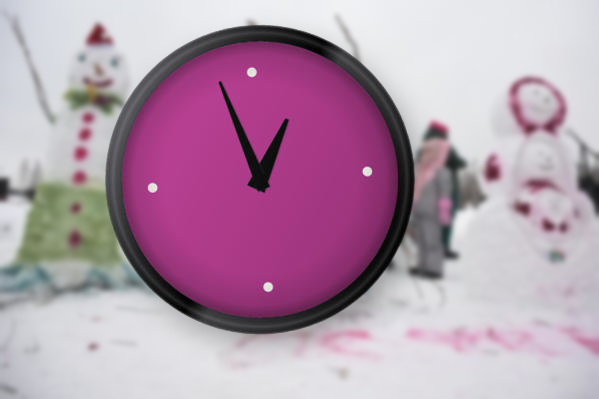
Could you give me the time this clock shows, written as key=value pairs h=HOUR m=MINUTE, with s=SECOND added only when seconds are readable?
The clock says h=12 m=57
